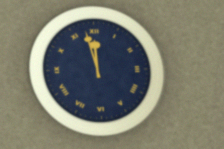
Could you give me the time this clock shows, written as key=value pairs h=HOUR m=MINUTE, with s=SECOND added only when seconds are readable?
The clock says h=11 m=58
